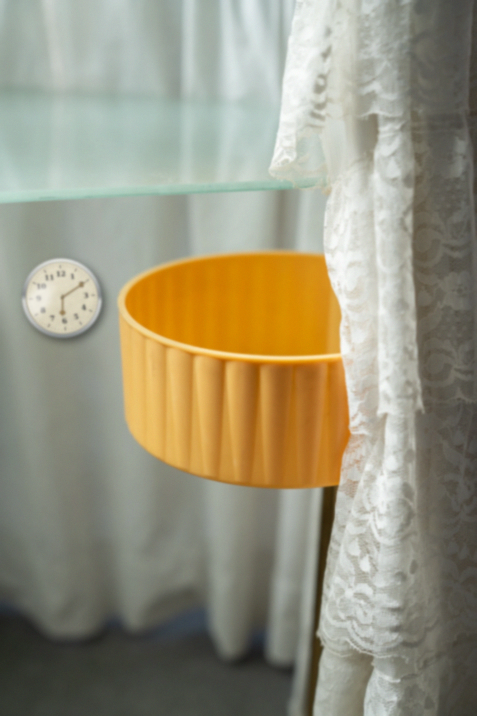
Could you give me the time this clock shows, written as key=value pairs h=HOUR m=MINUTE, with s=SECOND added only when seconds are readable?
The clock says h=6 m=10
